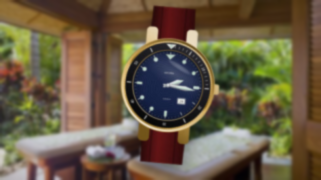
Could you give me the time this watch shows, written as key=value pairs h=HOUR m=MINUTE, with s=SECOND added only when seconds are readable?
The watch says h=2 m=16
